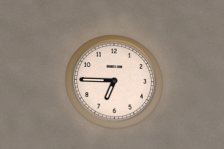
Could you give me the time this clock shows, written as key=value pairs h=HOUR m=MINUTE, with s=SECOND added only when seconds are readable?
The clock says h=6 m=45
